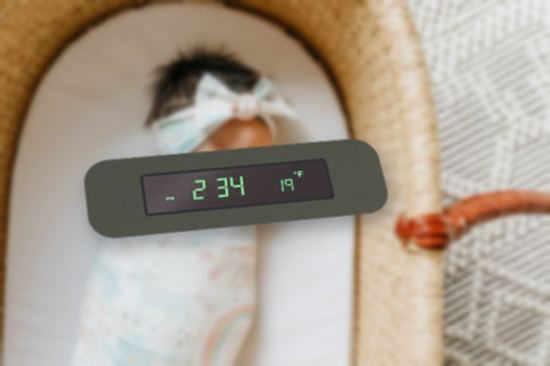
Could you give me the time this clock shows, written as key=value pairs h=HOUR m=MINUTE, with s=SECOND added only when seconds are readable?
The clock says h=2 m=34
